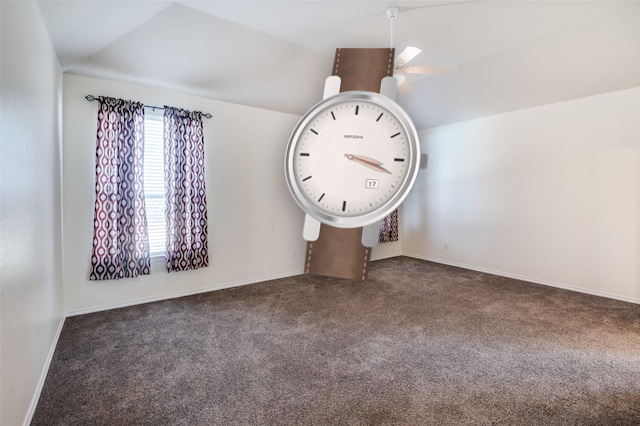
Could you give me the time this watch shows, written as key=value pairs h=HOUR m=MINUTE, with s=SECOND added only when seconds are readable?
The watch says h=3 m=18
